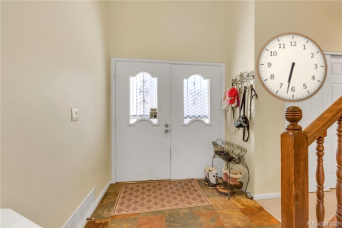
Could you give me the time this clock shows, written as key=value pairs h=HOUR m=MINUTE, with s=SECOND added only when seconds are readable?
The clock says h=6 m=32
